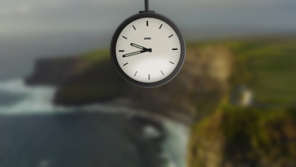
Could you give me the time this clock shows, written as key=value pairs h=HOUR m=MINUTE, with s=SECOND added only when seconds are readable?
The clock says h=9 m=43
